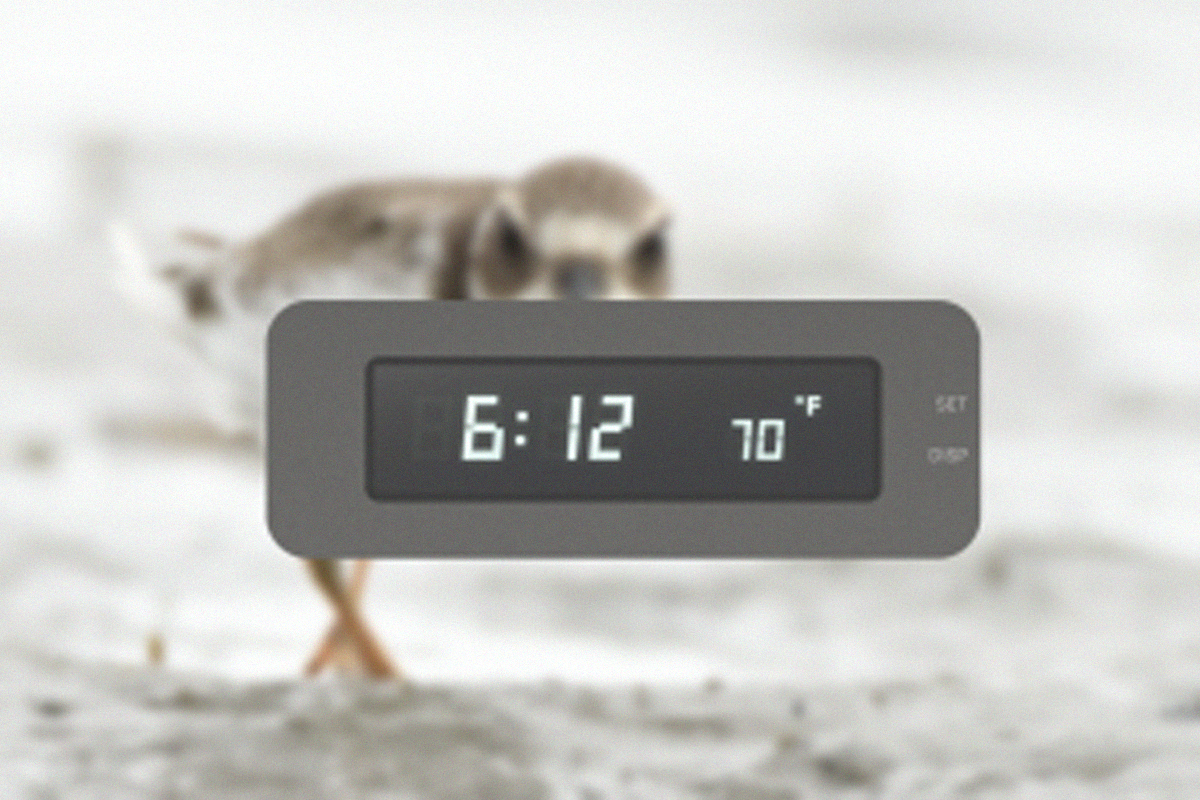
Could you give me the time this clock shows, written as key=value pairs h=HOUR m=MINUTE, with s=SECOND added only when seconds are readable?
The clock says h=6 m=12
